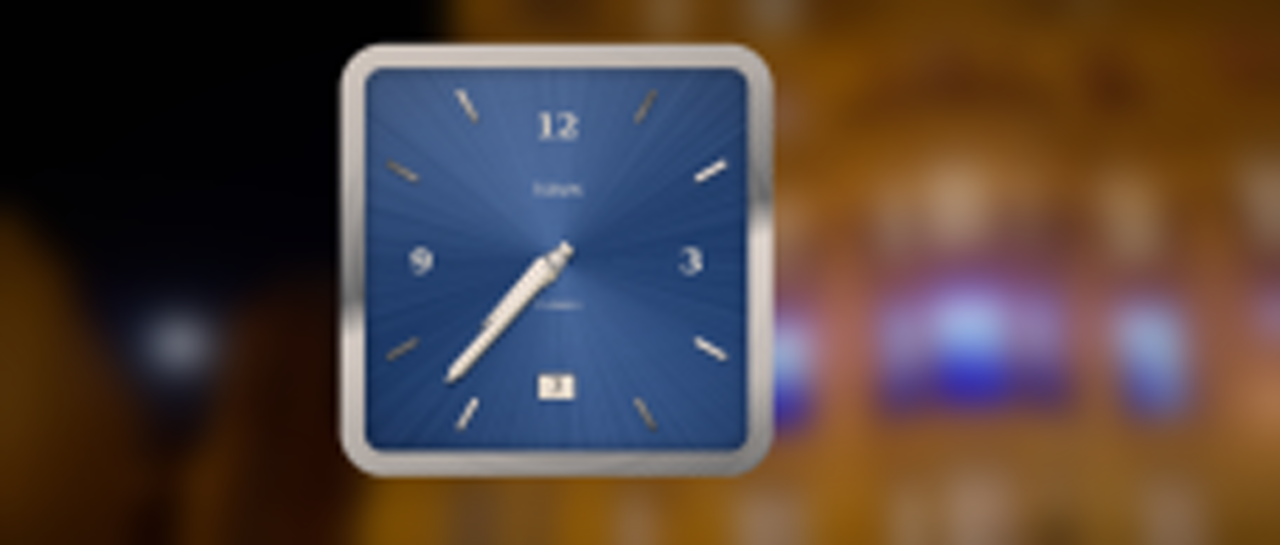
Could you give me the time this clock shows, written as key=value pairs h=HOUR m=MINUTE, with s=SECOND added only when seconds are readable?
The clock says h=7 m=37
